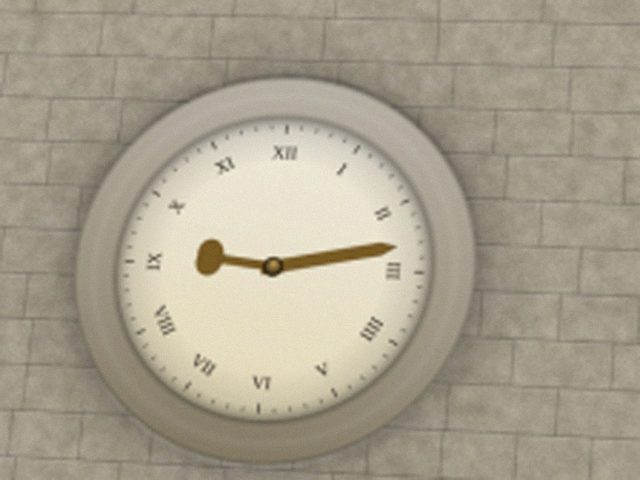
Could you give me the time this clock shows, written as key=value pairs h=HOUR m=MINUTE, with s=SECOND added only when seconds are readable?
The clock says h=9 m=13
